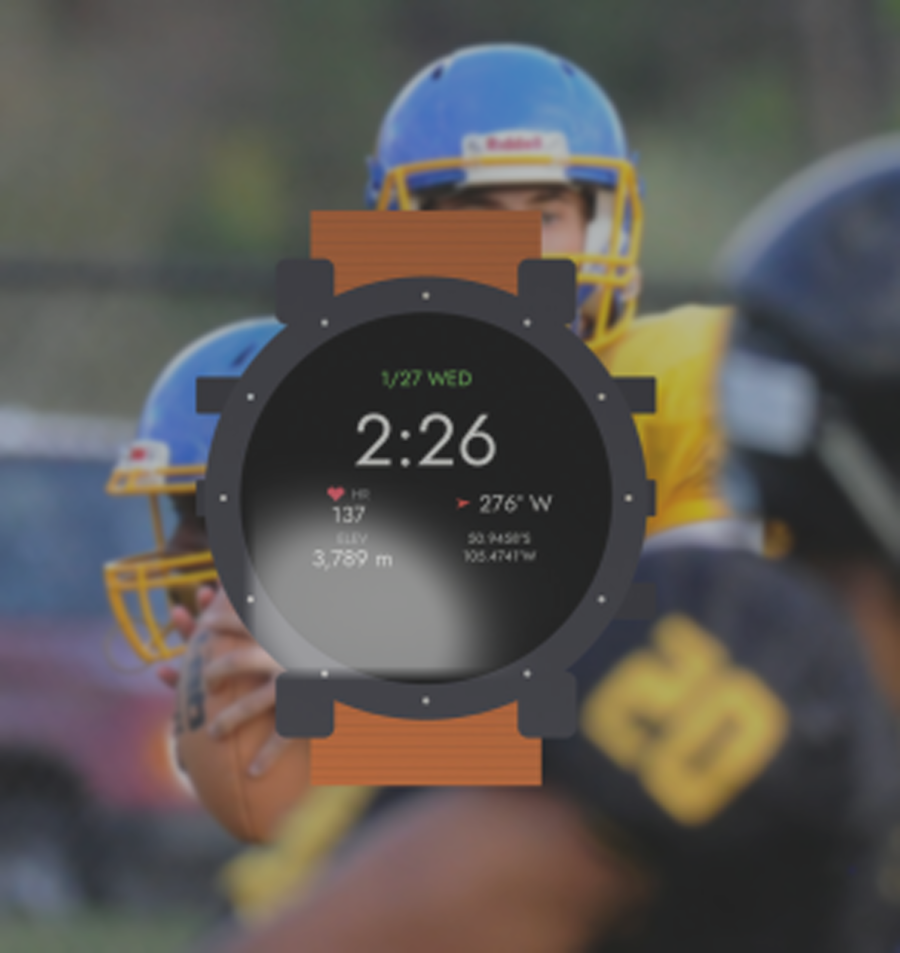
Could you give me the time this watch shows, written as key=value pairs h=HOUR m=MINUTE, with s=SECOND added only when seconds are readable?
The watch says h=2 m=26
